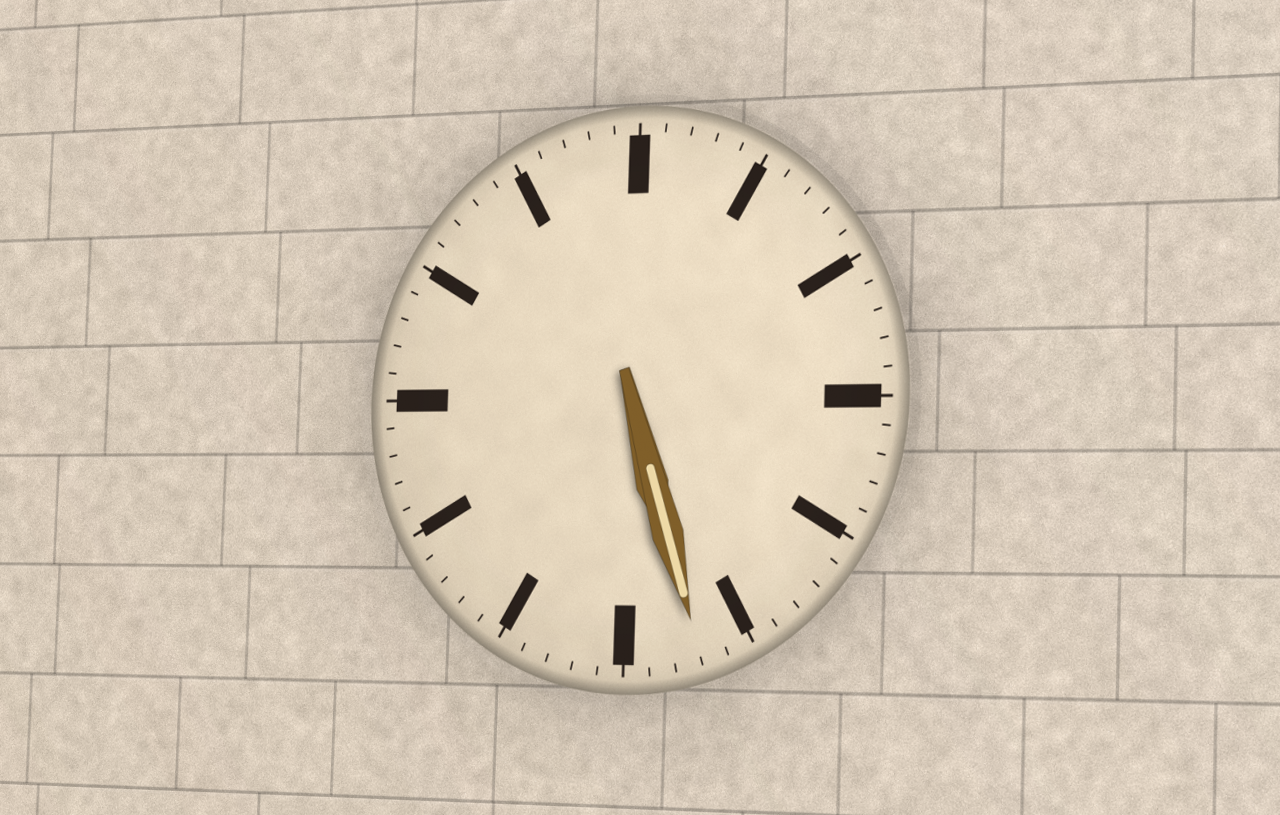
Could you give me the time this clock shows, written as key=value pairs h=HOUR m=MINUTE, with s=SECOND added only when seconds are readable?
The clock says h=5 m=27
